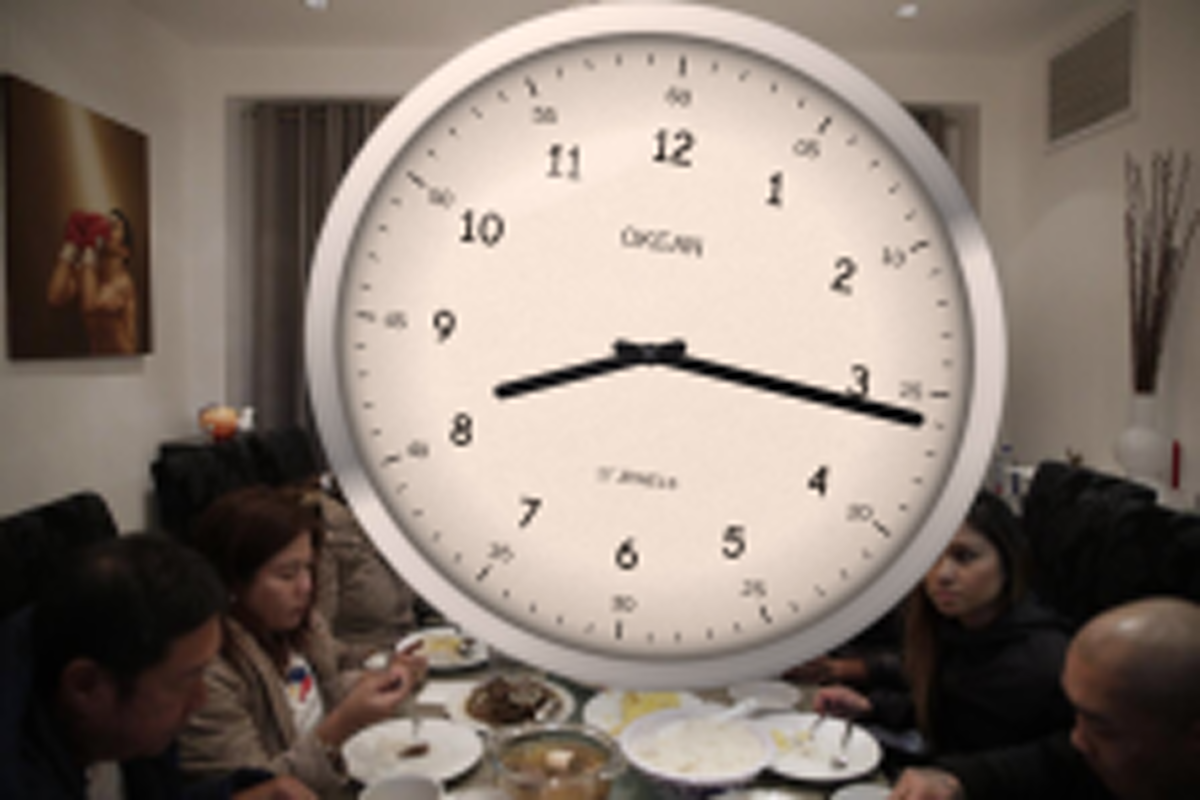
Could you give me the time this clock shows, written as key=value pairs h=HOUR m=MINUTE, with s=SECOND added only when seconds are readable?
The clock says h=8 m=16
